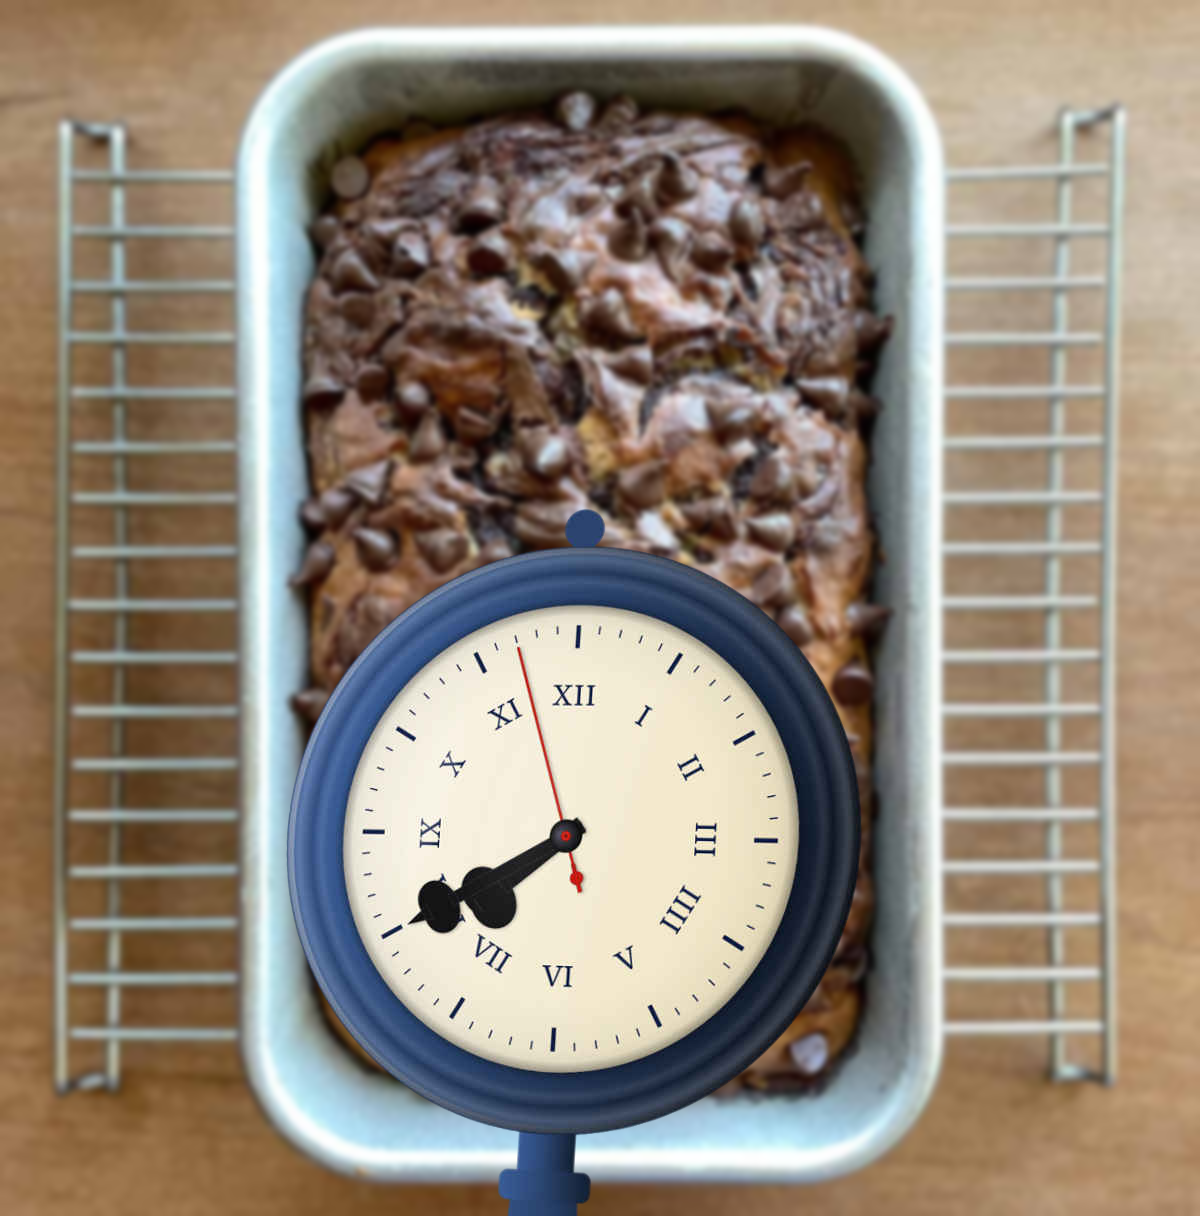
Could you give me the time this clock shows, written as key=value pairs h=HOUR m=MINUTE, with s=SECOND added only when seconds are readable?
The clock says h=7 m=39 s=57
